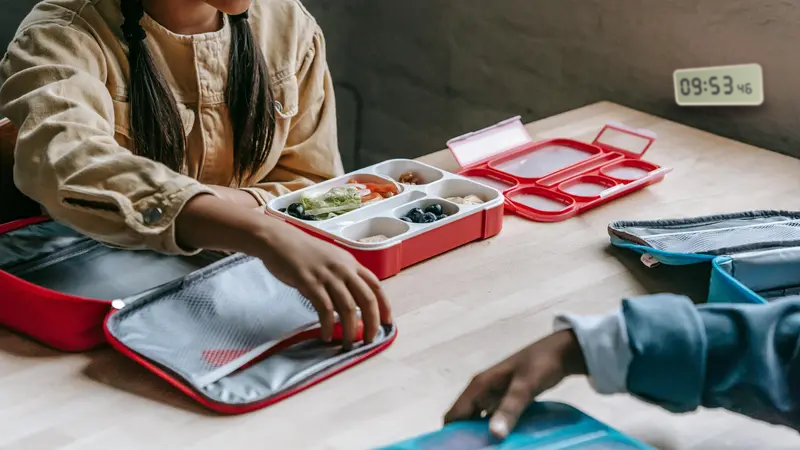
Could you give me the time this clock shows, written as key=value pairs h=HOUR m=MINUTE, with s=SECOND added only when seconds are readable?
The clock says h=9 m=53
